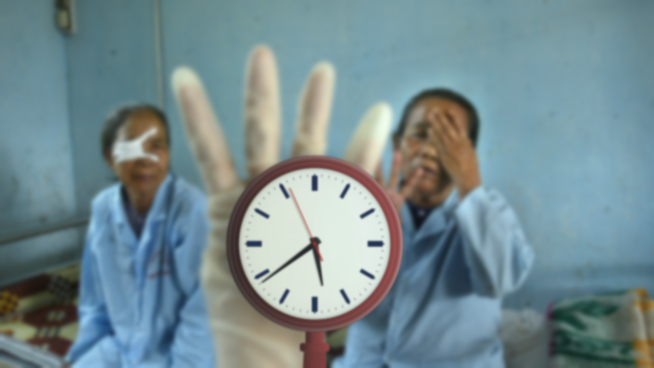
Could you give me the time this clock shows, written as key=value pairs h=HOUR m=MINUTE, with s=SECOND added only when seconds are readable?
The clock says h=5 m=38 s=56
